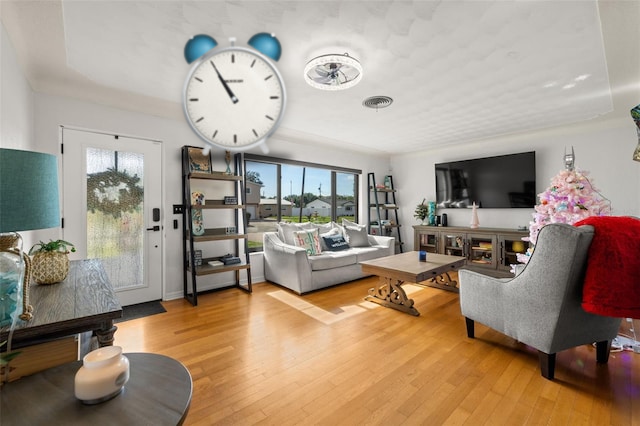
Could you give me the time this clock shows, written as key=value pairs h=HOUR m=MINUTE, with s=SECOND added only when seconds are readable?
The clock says h=10 m=55
